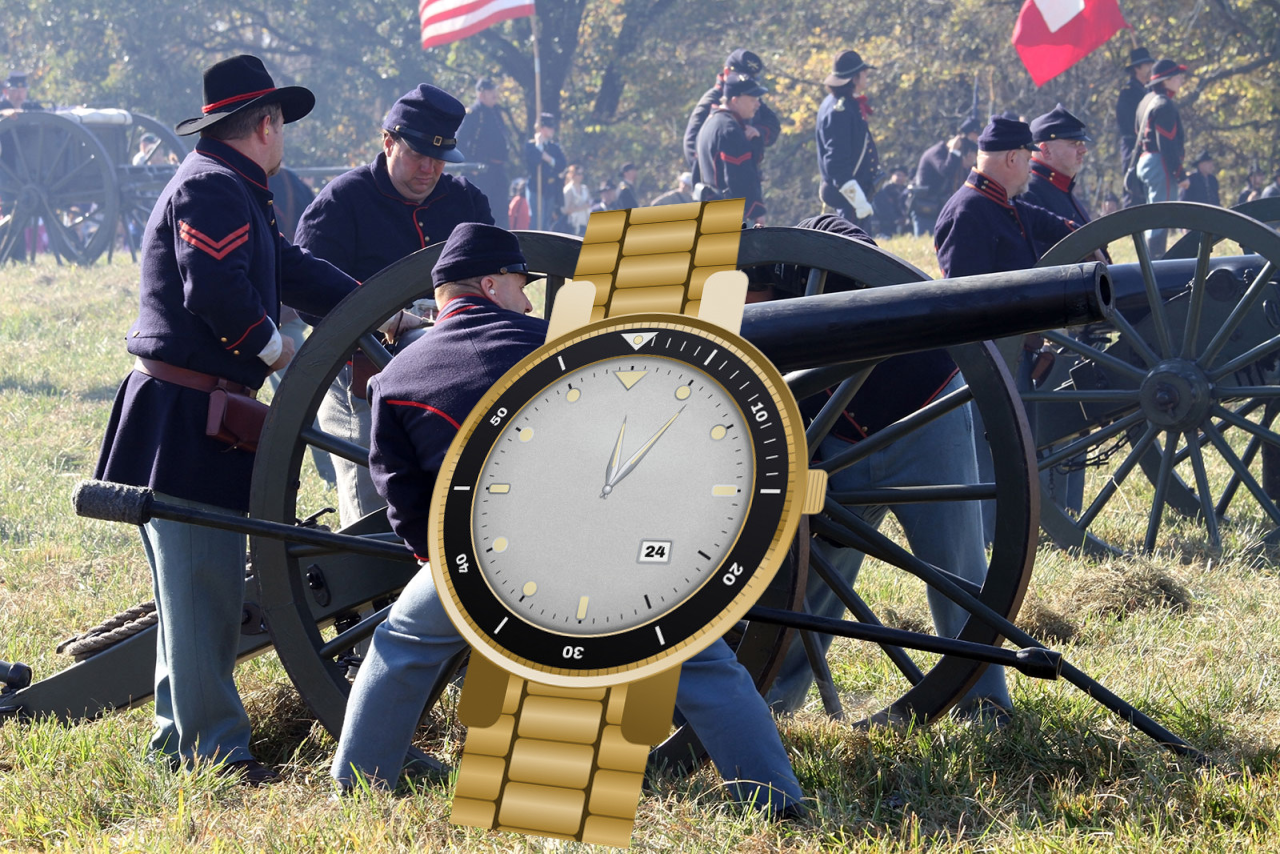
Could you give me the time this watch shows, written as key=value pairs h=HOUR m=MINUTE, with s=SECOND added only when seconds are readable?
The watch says h=12 m=6
